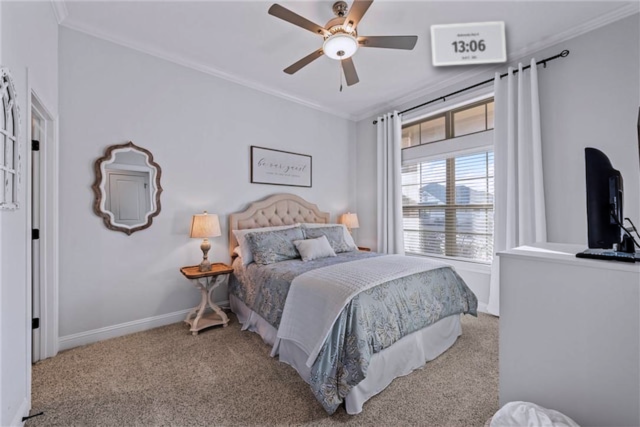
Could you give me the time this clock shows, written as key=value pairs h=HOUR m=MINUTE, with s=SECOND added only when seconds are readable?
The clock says h=13 m=6
